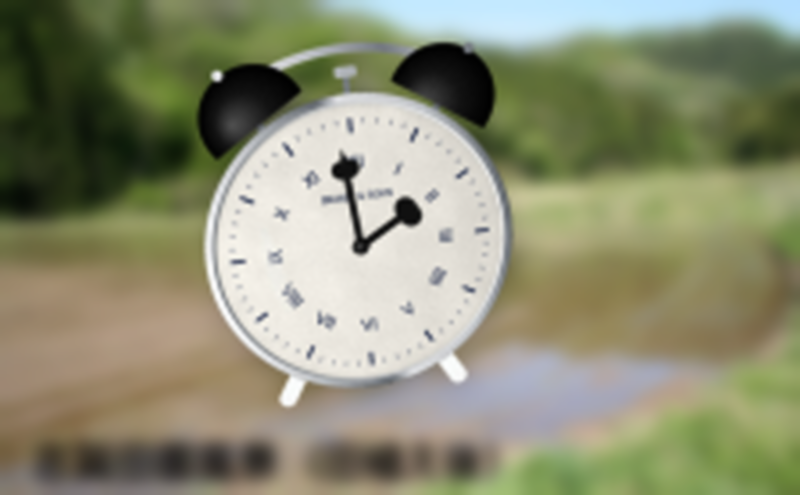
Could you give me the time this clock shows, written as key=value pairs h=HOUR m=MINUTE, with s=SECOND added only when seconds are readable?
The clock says h=1 m=59
